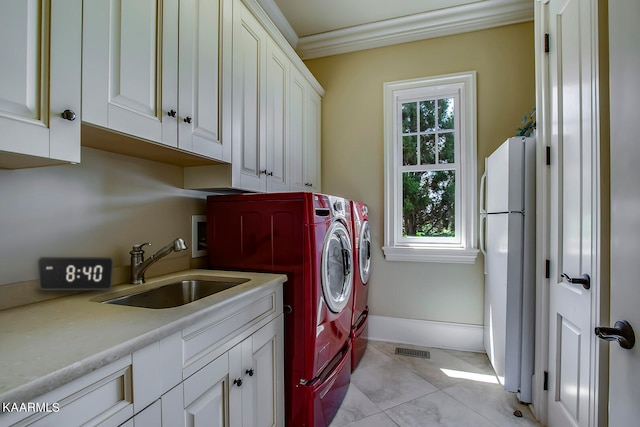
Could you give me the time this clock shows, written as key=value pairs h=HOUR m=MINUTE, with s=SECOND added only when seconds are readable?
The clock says h=8 m=40
